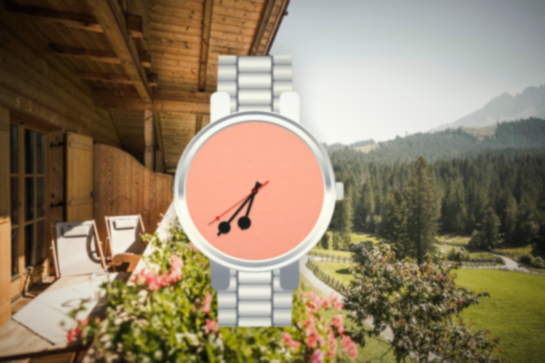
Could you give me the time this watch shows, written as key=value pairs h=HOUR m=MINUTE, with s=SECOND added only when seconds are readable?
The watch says h=6 m=36 s=39
